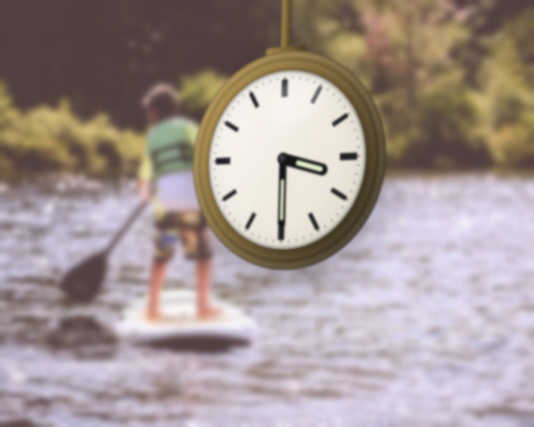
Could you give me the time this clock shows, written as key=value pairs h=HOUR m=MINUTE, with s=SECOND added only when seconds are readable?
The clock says h=3 m=30
